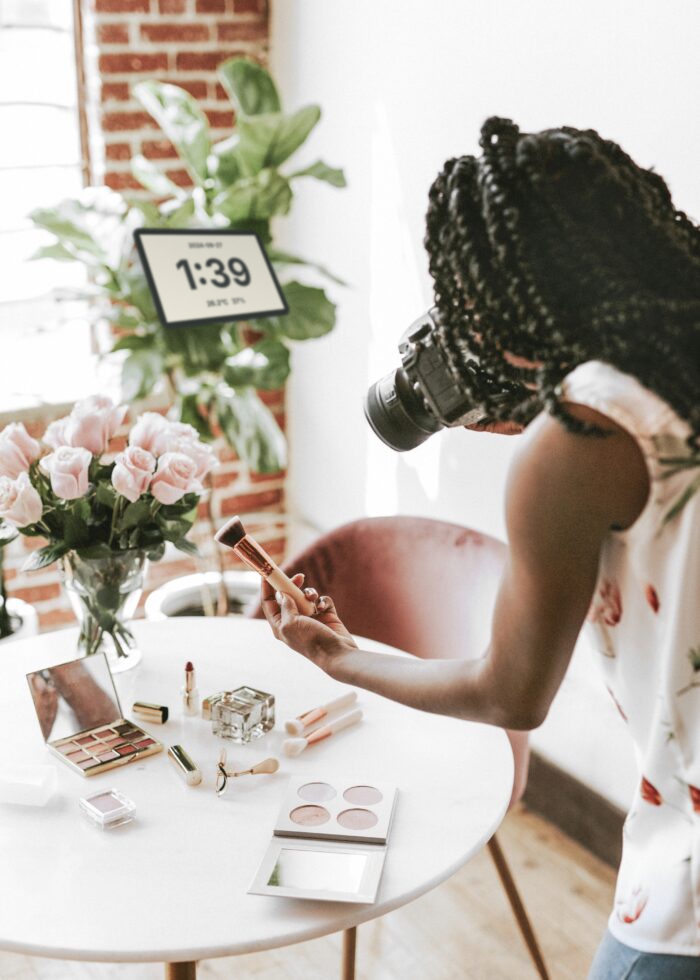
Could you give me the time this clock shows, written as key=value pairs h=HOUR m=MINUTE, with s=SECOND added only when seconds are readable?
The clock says h=1 m=39
